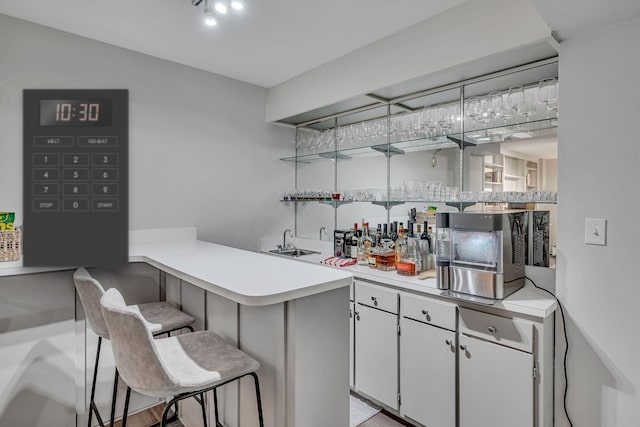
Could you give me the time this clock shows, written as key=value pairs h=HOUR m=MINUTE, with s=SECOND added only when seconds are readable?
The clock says h=10 m=30
